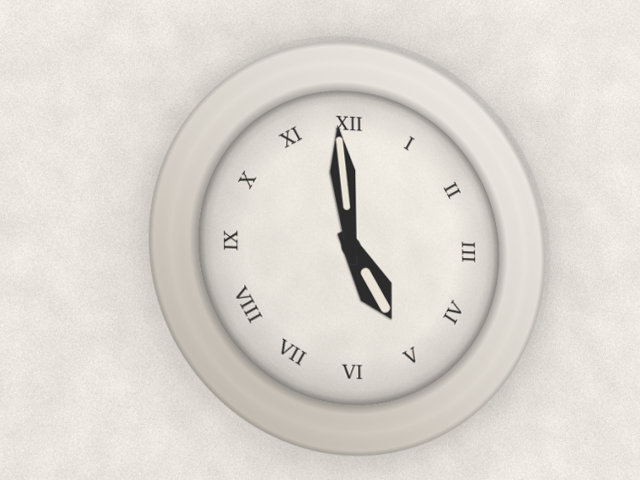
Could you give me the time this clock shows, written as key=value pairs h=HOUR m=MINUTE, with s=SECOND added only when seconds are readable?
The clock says h=4 m=59
